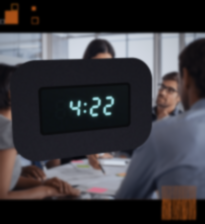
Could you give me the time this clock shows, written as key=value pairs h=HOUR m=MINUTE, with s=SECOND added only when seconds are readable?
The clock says h=4 m=22
